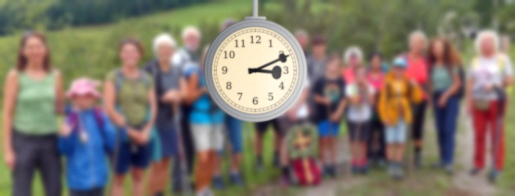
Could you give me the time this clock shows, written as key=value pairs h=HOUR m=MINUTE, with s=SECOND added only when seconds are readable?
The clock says h=3 m=11
